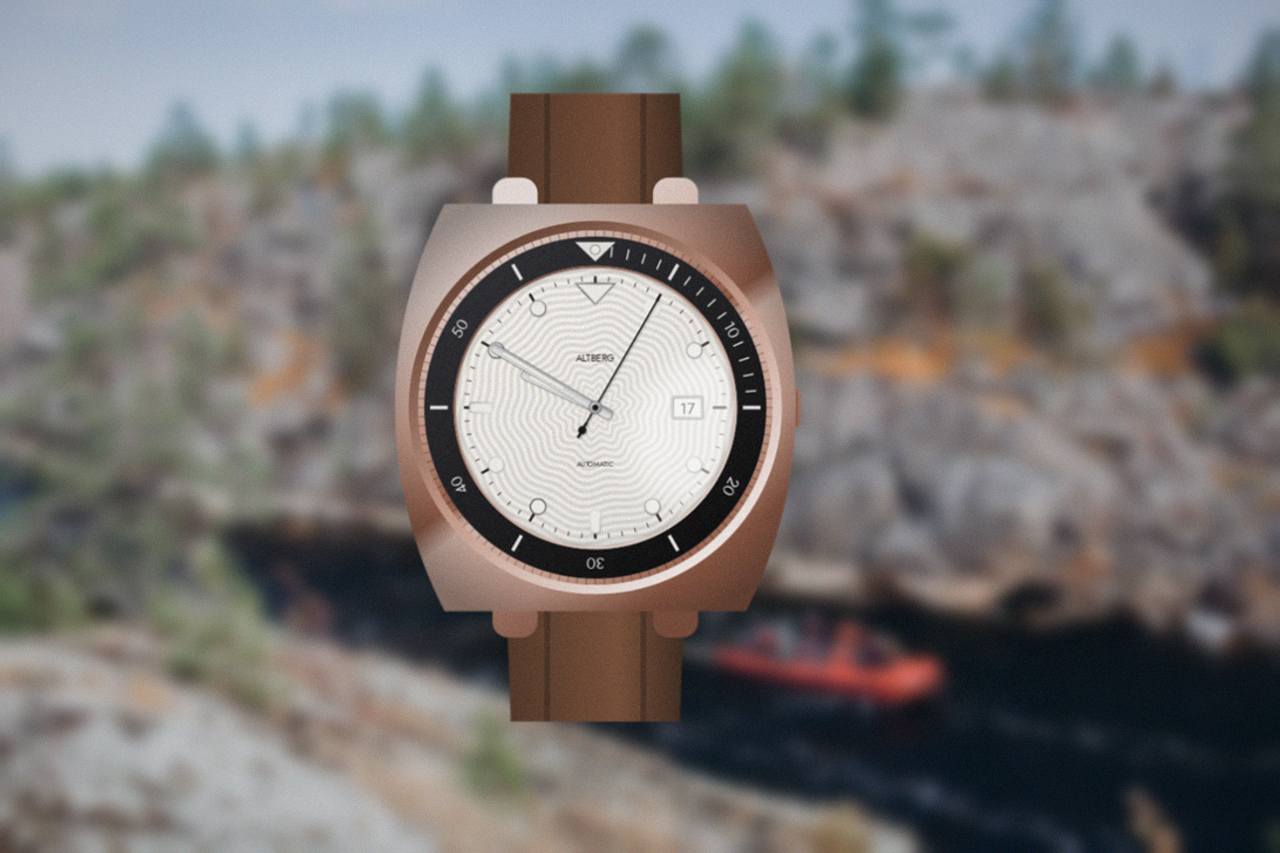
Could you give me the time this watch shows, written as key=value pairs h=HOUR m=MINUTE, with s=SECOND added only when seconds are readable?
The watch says h=9 m=50 s=5
